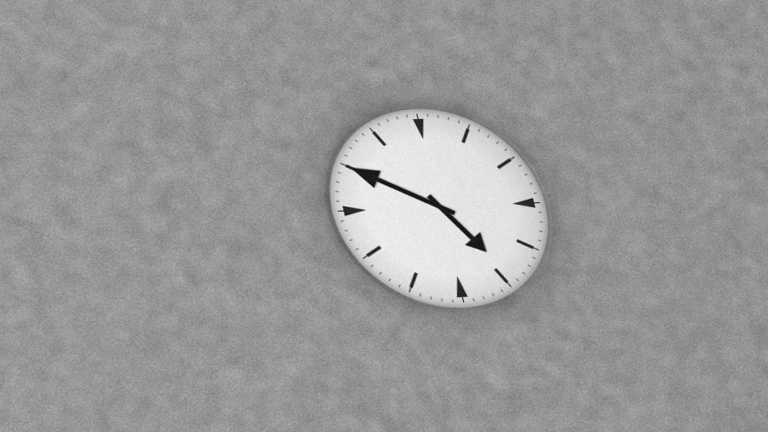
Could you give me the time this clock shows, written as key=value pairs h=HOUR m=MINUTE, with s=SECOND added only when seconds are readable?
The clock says h=4 m=50
